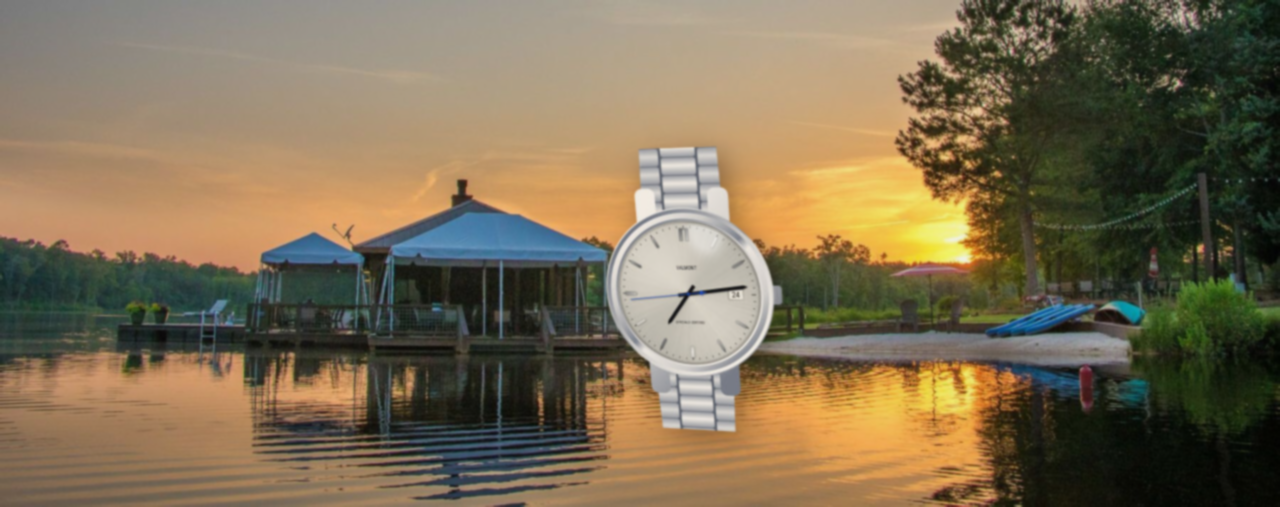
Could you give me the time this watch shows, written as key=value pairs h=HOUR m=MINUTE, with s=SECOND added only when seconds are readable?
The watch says h=7 m=13 s=44
